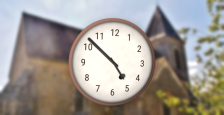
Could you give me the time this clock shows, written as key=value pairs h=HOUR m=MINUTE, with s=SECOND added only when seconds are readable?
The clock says h=4 m=52
